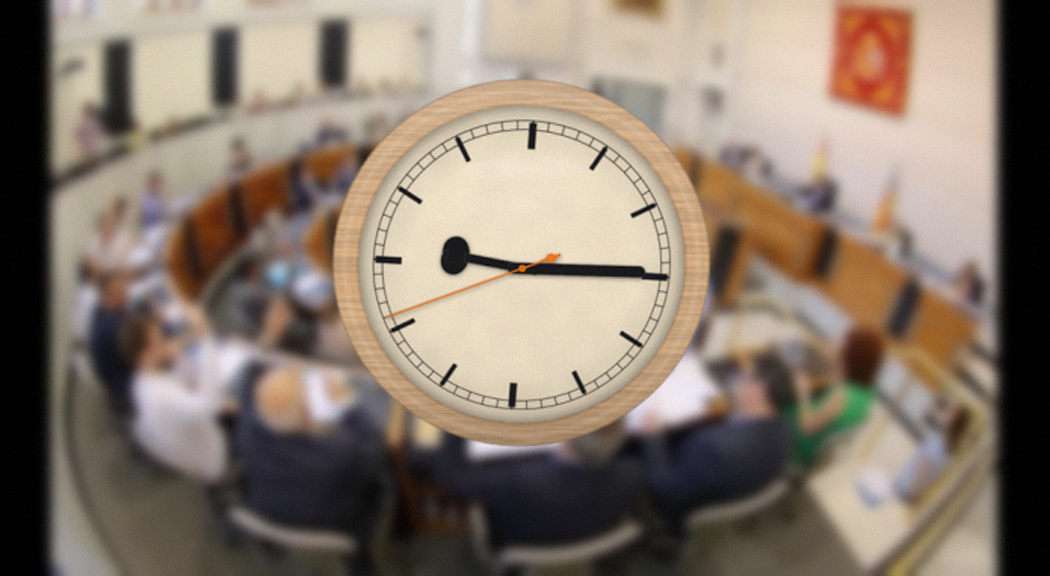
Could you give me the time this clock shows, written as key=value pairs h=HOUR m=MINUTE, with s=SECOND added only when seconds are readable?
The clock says h=9 m=14 s=41
